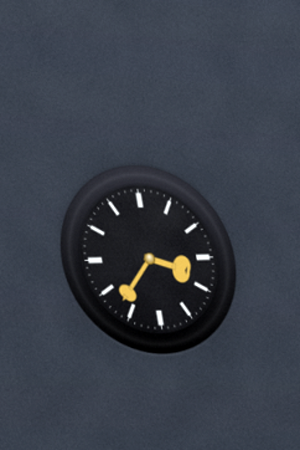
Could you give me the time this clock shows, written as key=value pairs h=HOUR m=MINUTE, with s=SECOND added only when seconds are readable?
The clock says h=3 m=37
